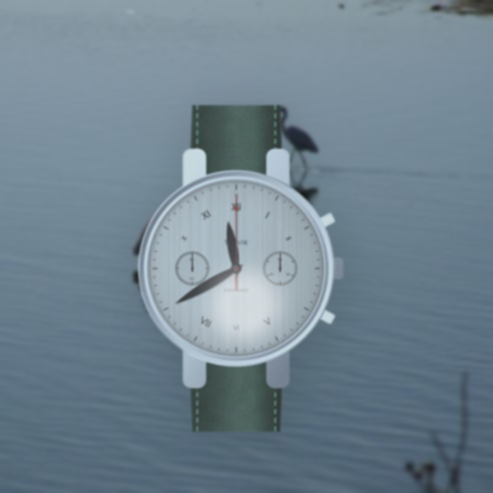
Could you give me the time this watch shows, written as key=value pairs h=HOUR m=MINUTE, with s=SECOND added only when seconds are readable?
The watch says h=11 m=40
